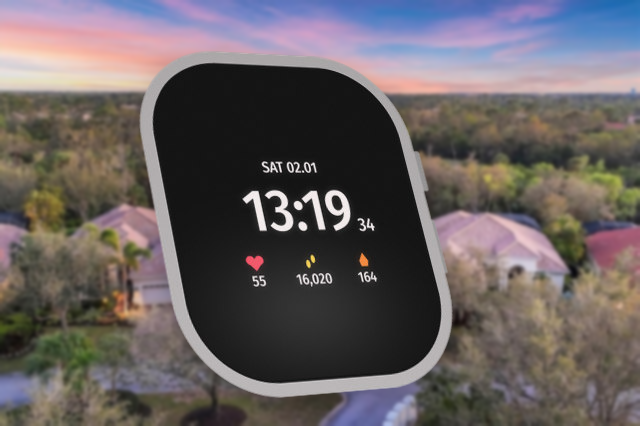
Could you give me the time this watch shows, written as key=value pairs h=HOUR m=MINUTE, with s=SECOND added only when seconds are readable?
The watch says h=13 m=19 s=34
